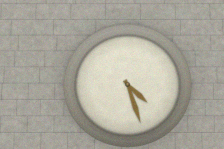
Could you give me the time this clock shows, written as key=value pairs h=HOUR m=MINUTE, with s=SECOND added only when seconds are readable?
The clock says h=4 m=27
